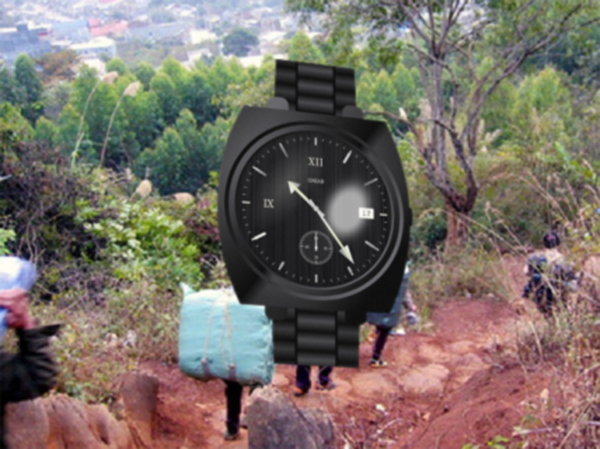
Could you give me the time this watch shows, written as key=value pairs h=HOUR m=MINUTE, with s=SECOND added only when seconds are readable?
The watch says h=10 m=24
